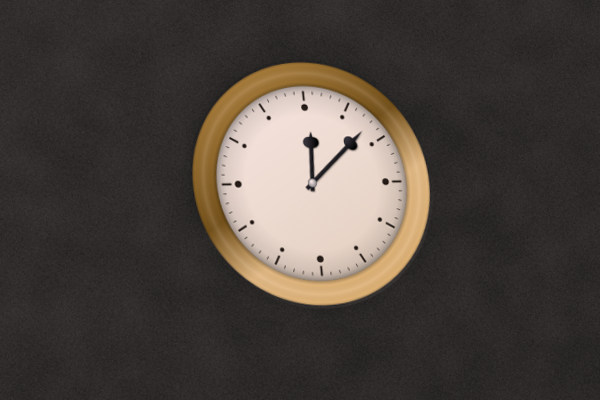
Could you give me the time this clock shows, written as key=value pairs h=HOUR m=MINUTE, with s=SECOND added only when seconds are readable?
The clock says h=12 m=8
